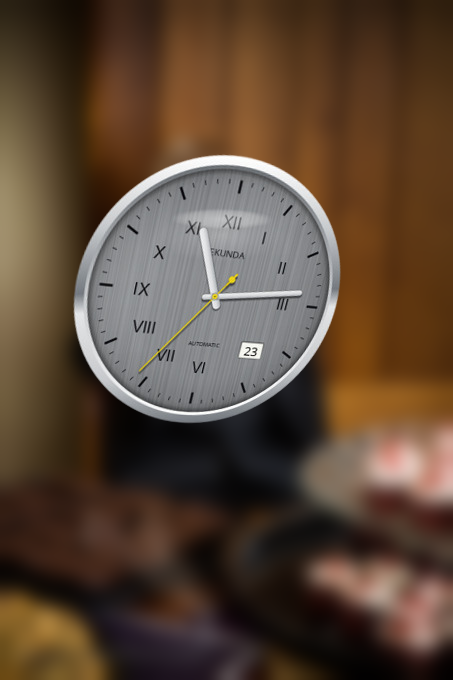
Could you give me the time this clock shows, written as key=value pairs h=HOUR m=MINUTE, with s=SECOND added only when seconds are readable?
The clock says h=11 m=13 s=36
